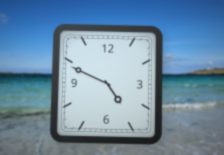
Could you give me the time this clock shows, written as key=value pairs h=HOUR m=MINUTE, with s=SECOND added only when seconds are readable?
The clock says h=4 m=49
